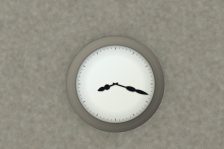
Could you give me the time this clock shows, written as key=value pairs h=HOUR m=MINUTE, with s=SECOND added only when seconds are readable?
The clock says h=8 m=18
